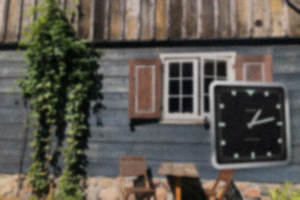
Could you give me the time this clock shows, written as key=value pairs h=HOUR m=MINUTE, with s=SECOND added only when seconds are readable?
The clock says h=1 m=13
